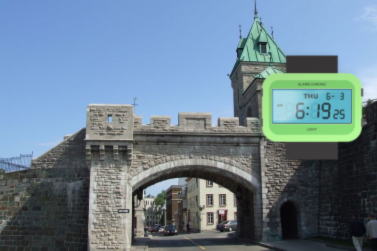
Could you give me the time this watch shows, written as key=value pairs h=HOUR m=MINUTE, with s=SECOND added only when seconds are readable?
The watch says h=6 m=19 s=25
